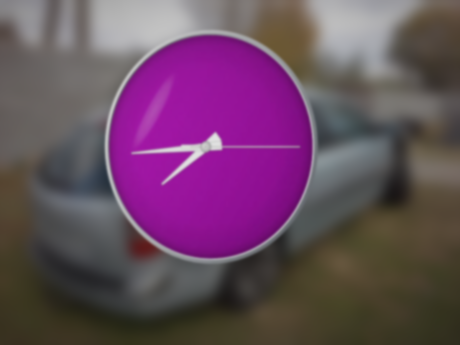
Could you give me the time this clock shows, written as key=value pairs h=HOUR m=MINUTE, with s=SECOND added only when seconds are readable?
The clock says h=7 m=44 s=15
